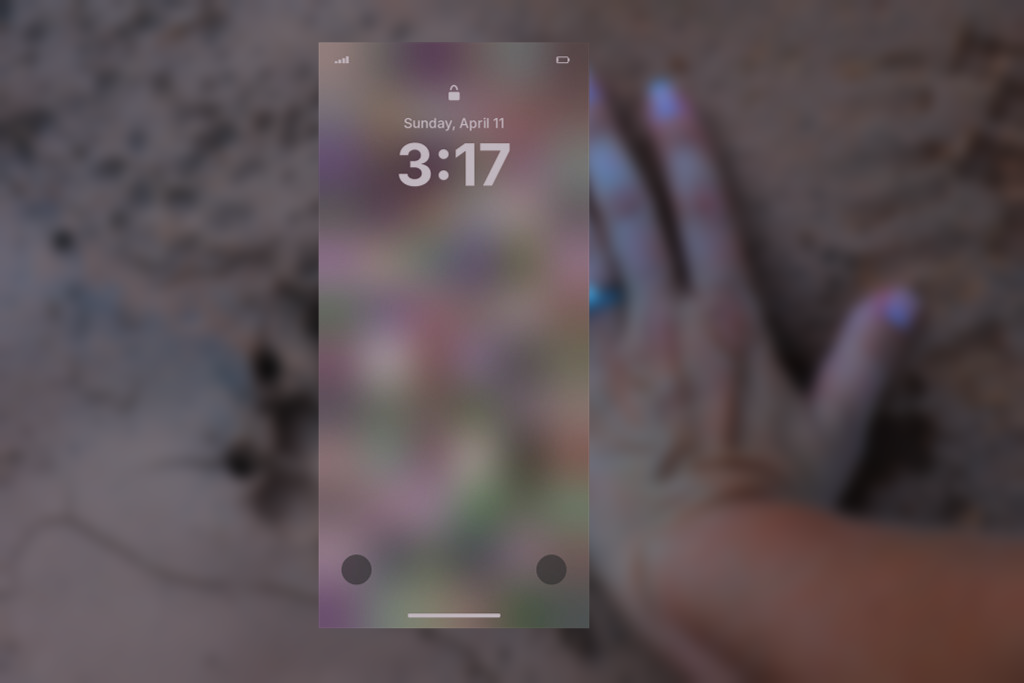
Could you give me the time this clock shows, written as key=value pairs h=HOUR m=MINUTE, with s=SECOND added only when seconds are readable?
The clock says h=3 m=17
